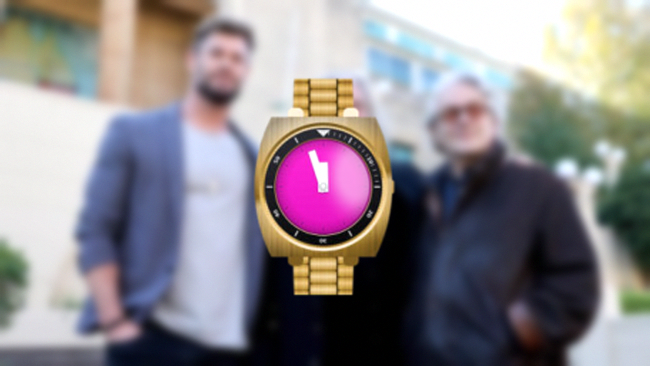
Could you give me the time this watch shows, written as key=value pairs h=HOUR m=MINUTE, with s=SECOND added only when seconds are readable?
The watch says h=11 m=57
